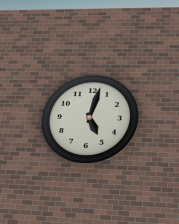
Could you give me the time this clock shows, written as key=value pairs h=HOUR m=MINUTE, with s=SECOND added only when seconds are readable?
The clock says h=5 m=2
